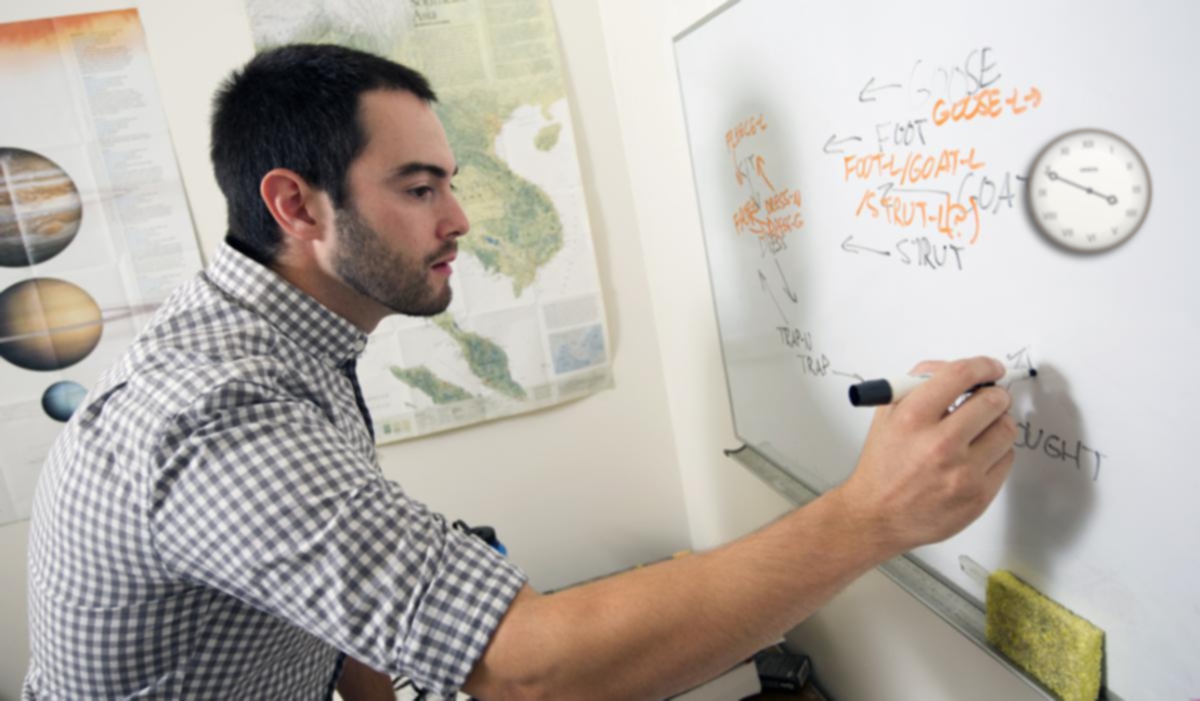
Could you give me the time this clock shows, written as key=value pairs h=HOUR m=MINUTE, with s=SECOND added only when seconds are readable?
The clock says h=3 m=49
